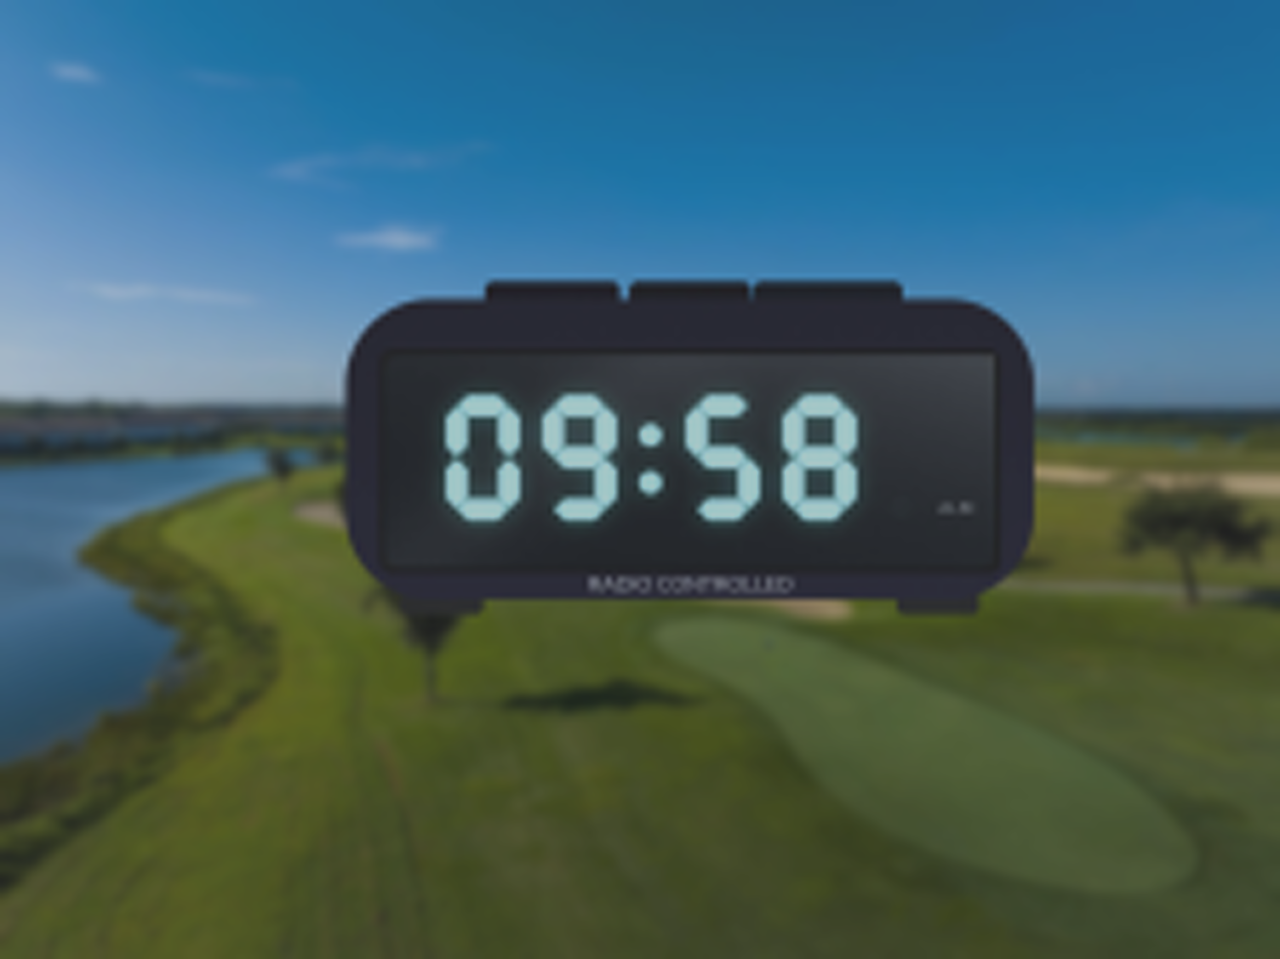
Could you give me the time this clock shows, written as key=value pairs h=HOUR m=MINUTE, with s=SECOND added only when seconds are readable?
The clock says h=9 m=58
